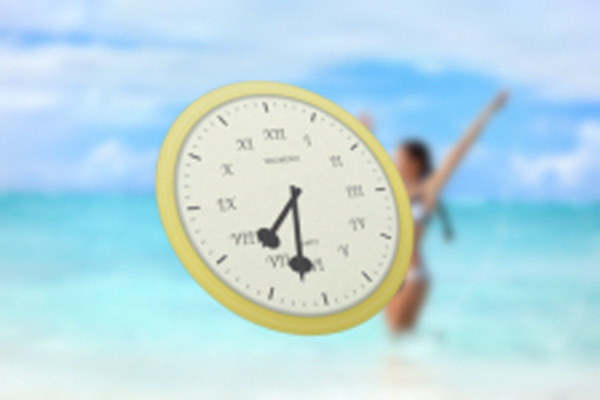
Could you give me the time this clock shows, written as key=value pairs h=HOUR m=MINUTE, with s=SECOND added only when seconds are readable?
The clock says h=7 m=32
